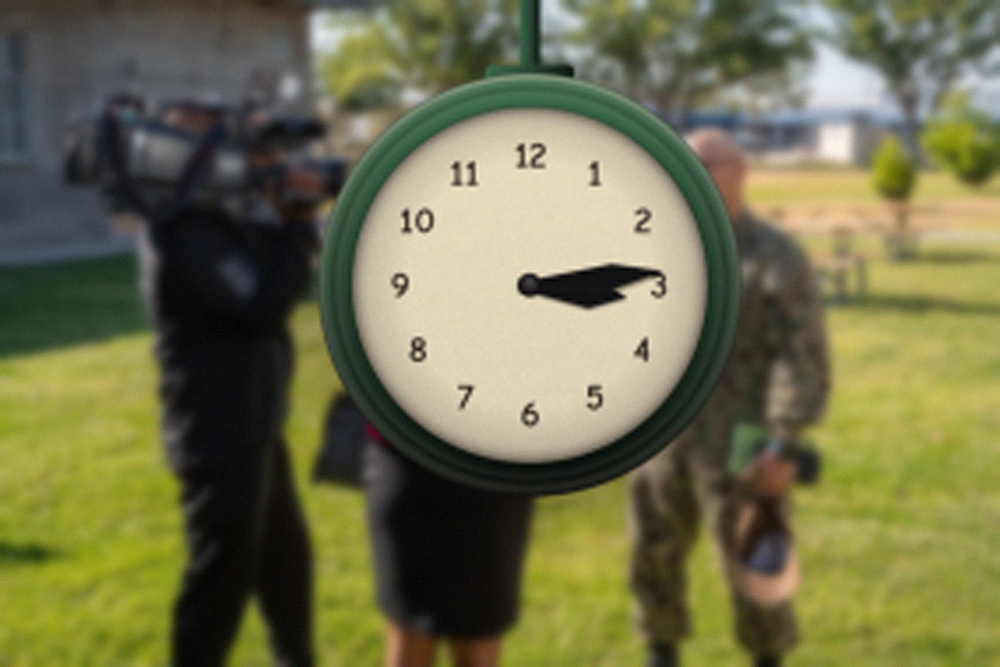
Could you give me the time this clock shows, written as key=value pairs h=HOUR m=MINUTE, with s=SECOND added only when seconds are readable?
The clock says h=3 m=14
